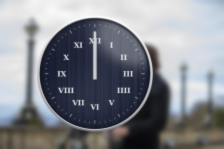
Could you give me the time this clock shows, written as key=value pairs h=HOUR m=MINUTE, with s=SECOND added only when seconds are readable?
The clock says h=12 m=0
